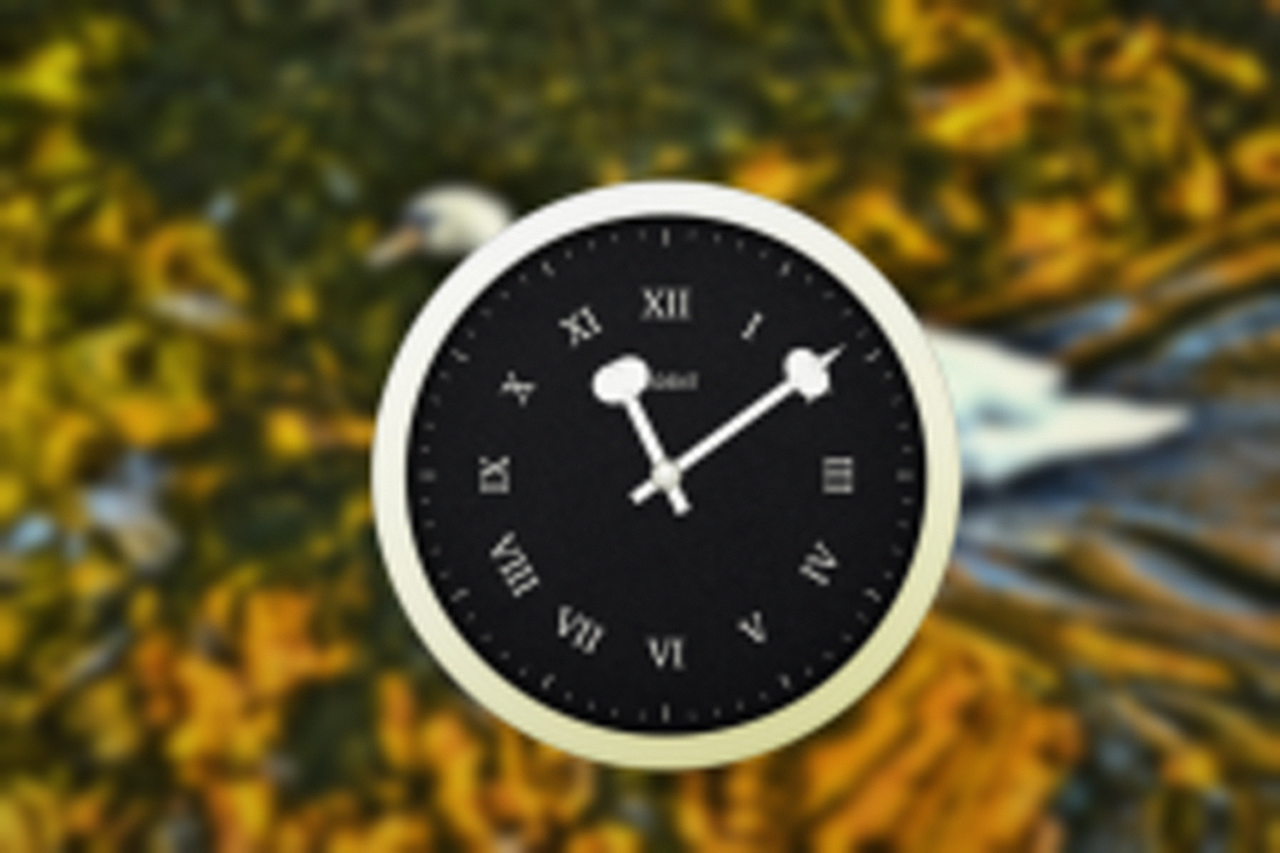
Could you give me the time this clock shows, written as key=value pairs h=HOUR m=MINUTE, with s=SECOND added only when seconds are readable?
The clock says h=11 m=9
